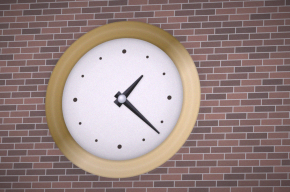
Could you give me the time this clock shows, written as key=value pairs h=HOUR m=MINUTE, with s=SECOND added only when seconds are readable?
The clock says h=1 m=22
